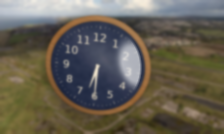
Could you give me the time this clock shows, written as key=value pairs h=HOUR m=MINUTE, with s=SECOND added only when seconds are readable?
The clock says h=6 m=30
